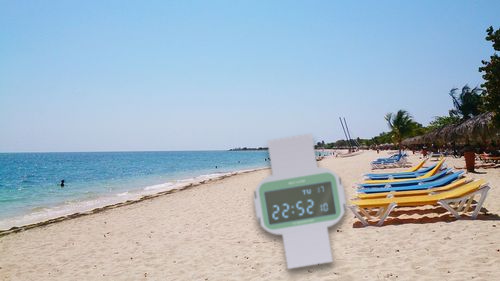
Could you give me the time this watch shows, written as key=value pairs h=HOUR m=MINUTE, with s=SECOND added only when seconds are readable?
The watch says h=22 m=52
